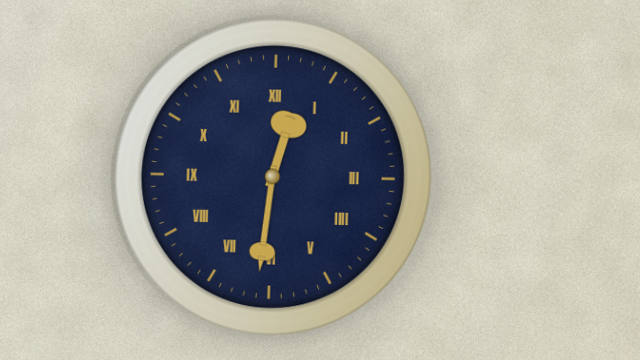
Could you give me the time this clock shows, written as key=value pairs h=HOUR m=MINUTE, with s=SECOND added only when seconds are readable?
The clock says h=12 m=31
